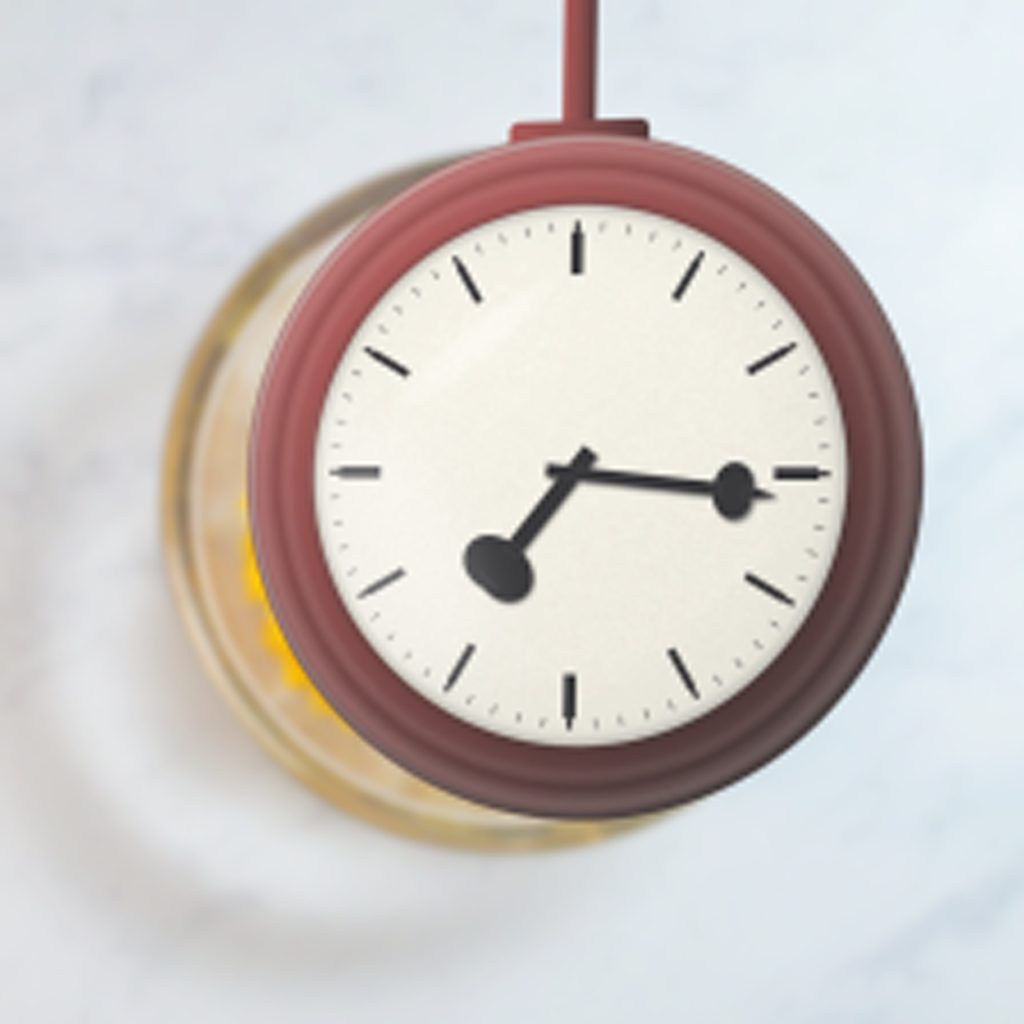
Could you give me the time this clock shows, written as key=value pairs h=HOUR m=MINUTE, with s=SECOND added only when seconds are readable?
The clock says h=7 m=16
